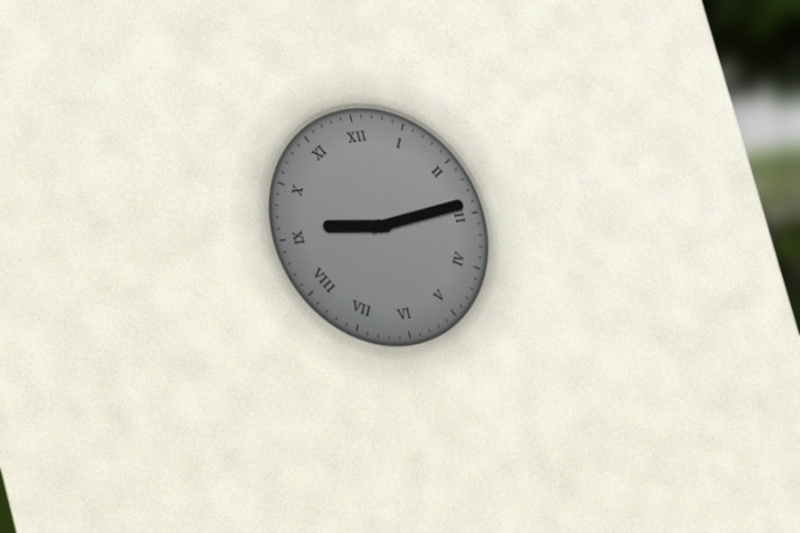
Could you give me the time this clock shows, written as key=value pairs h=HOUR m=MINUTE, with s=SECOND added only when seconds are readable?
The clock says h=9 m=14
